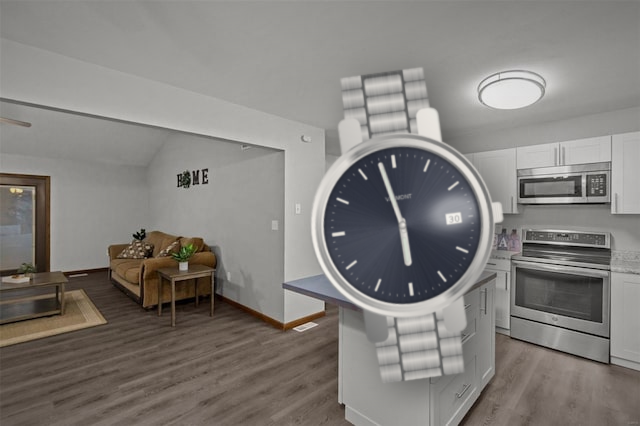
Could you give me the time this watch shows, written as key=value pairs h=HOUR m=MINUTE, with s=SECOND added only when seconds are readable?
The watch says h=5 m=58
